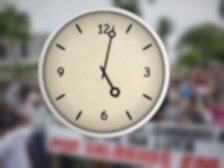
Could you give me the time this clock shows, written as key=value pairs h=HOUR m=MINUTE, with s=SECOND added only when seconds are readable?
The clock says h=5 m=2
